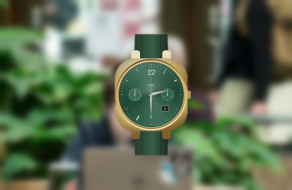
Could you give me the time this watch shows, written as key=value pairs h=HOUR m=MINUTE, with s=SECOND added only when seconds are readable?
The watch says h=2 m=30
